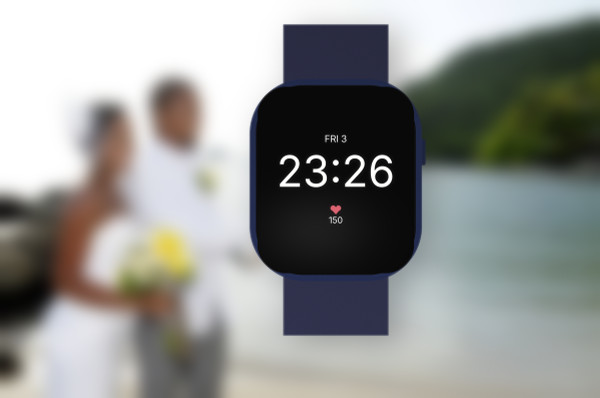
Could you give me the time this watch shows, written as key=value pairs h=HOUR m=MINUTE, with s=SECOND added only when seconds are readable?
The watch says h=23 m=26
